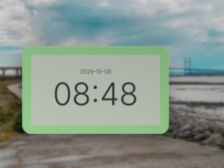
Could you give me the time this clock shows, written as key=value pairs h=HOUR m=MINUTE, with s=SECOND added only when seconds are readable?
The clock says h=8 m=48
